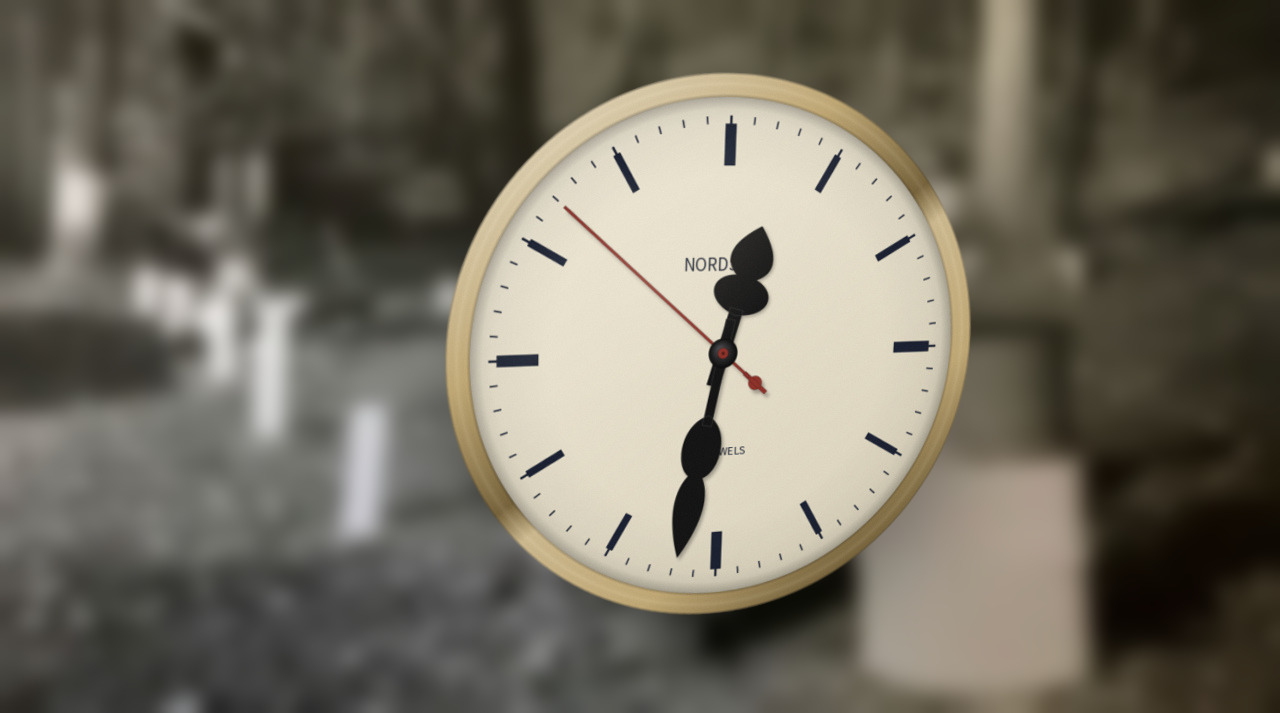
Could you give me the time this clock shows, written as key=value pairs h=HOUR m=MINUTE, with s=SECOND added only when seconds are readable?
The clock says h=12 m=31 s=52
